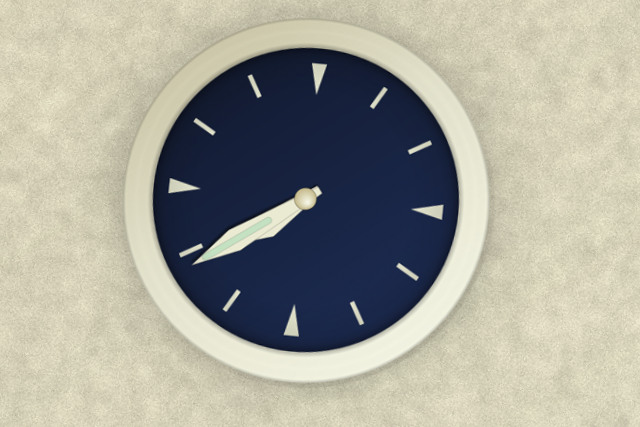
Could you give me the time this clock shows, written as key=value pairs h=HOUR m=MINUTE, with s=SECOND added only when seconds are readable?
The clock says h=7 m=39
